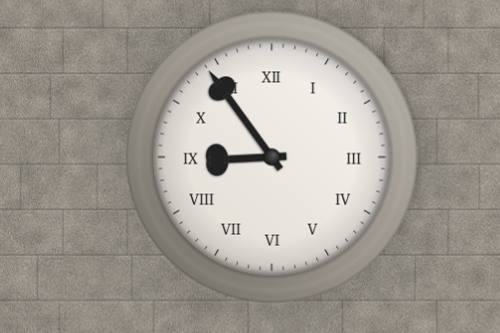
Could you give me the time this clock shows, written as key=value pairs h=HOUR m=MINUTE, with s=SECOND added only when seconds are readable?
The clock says h=8 m=54
